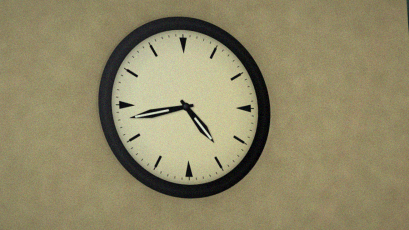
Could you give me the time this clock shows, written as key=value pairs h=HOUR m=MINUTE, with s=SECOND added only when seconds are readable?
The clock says h=4 m=43
